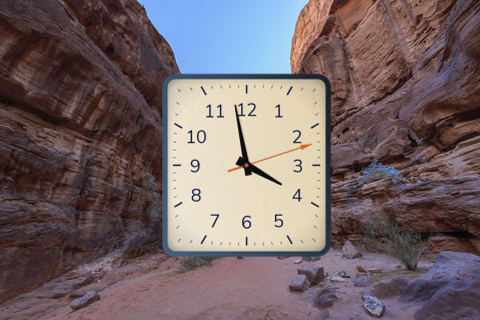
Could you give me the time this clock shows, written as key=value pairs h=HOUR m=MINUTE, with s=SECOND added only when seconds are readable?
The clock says h=3 m=58 s=12
